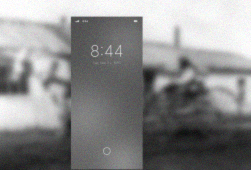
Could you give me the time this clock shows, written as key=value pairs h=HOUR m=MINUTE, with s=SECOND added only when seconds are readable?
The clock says h=8 m=44
